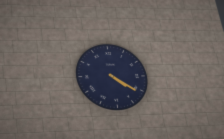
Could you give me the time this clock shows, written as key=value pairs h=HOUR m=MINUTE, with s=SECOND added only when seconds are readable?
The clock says h=4 m=21
